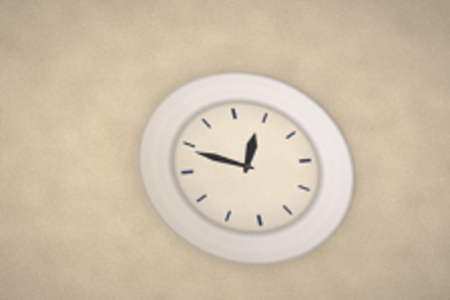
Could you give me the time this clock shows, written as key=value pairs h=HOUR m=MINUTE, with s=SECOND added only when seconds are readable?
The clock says h=12 m=49
